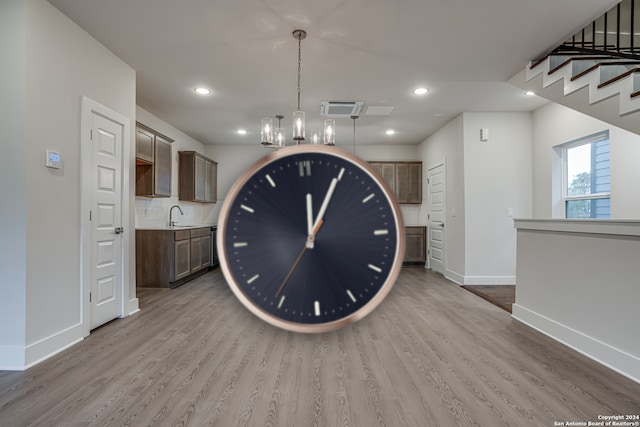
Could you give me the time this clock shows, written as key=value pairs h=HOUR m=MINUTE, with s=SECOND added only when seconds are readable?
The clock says h=12 m=4 s=36
